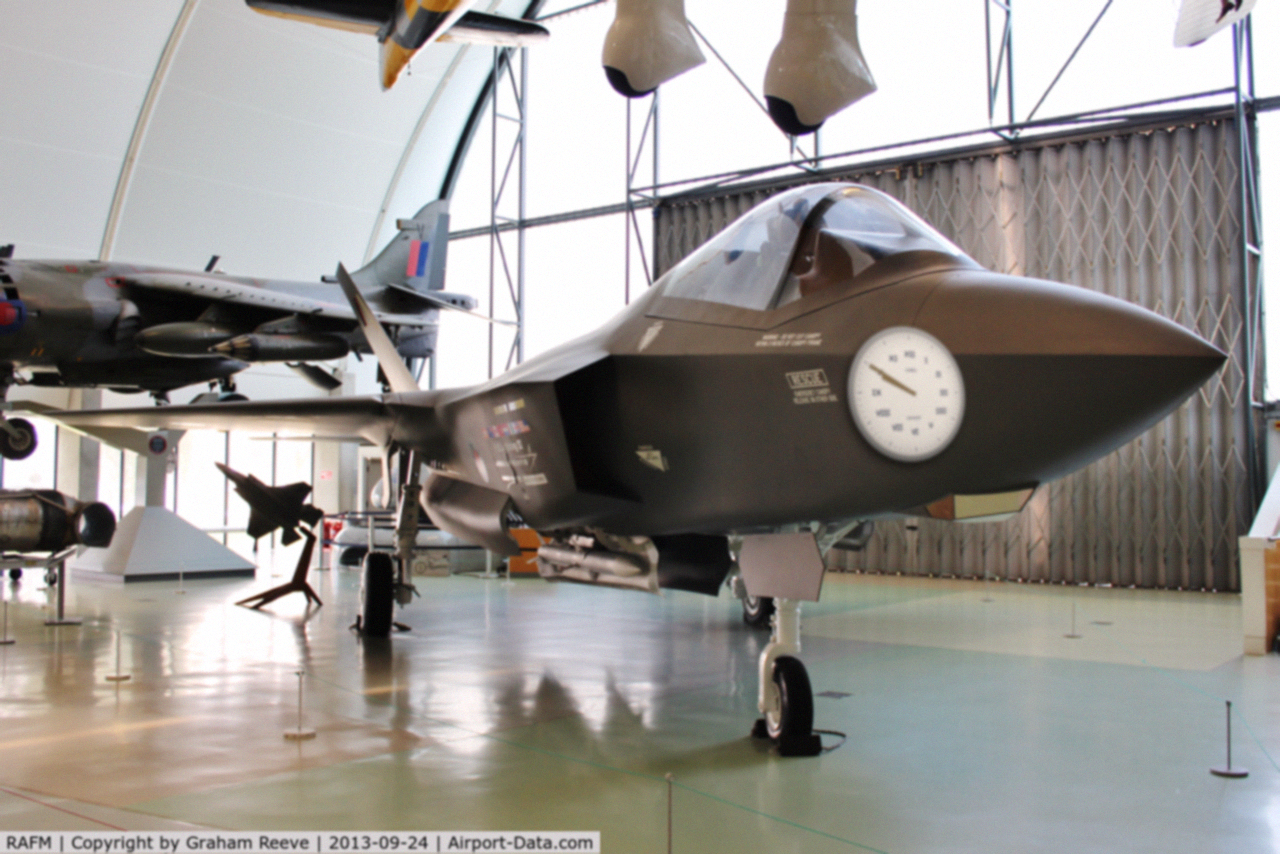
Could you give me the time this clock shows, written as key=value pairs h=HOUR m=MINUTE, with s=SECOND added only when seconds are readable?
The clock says h=9 m=50
